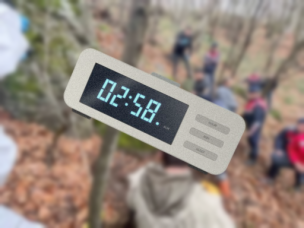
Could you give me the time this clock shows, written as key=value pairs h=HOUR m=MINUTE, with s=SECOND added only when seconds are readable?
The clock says h=2 m=58
